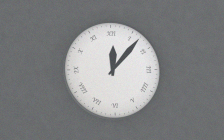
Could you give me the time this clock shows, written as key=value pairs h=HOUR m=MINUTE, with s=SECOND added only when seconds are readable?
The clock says h=12 m=7
